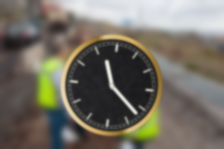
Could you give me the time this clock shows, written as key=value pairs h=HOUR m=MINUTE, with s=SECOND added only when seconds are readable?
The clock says h=11 m=22
